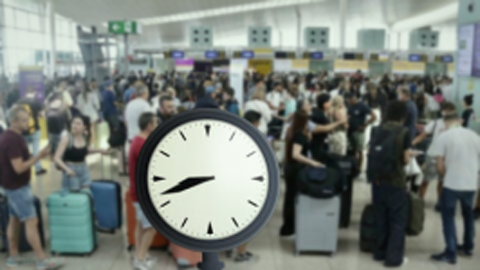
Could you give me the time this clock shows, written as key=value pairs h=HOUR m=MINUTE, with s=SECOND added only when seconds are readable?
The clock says h=8 m=42
